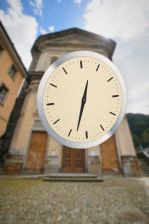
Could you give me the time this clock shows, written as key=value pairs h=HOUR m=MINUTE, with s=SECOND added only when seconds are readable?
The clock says h=12 m=33
